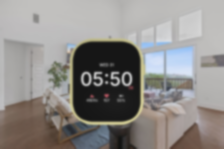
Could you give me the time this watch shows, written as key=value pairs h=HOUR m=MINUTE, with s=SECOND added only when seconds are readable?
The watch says h=5 m=50
